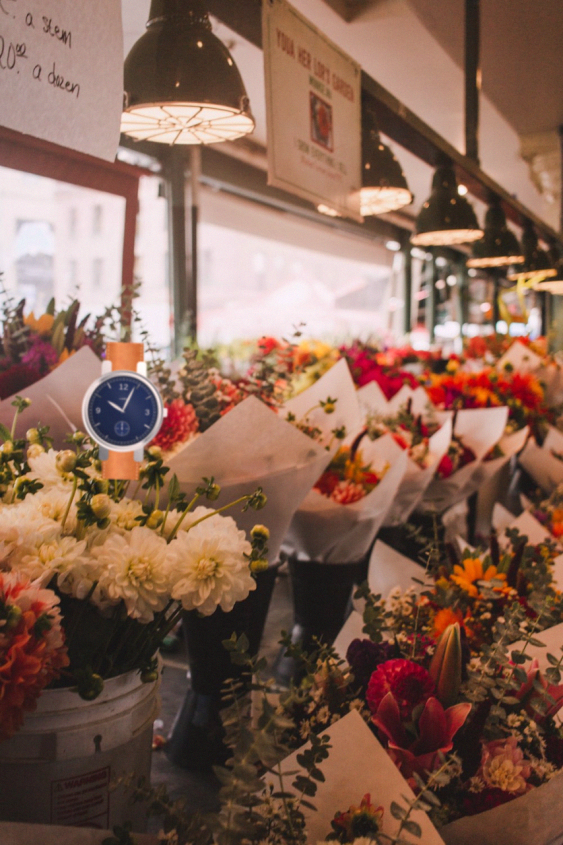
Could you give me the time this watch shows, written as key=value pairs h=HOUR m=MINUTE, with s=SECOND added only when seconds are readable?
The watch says h=10 m=4
